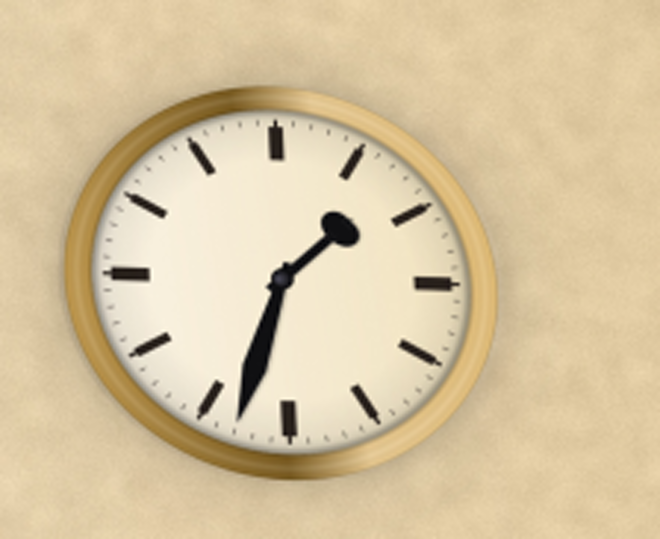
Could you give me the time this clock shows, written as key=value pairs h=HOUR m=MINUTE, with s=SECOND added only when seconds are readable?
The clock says h=1 m=33
